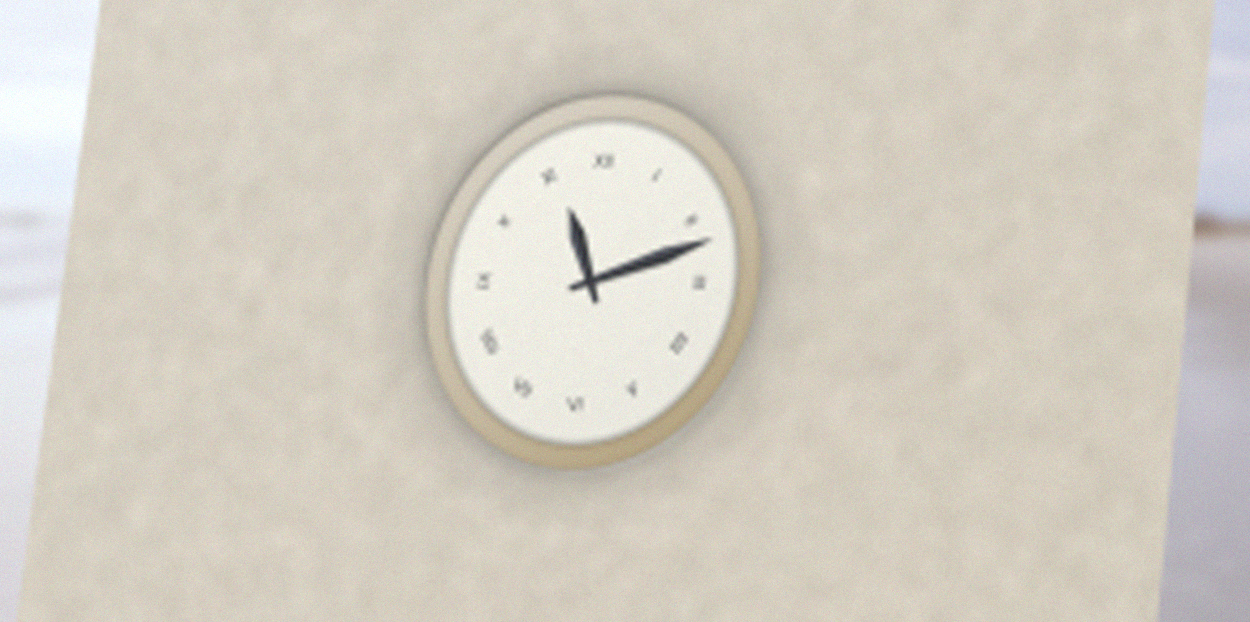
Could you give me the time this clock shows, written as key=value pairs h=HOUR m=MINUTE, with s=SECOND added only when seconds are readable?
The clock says h=11 m=12
